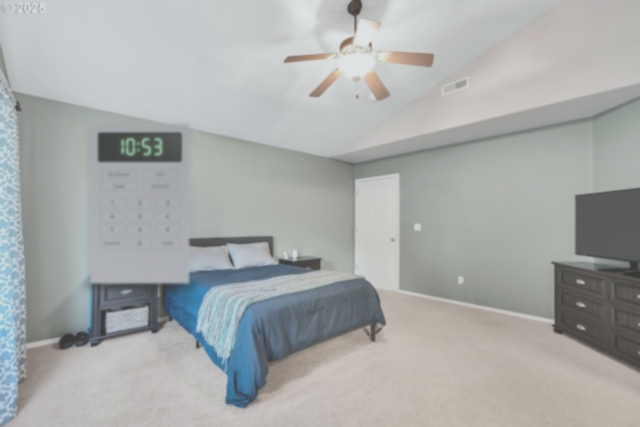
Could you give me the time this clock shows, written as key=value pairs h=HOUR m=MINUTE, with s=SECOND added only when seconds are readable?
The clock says h=10 m=53
